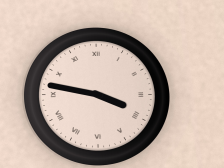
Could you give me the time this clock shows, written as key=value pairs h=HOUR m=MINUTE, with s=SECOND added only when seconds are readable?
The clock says h=3 m=47
